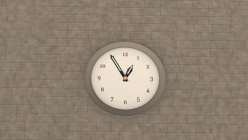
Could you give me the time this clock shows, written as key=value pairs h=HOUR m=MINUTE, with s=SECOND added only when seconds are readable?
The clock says h=12 m=55
